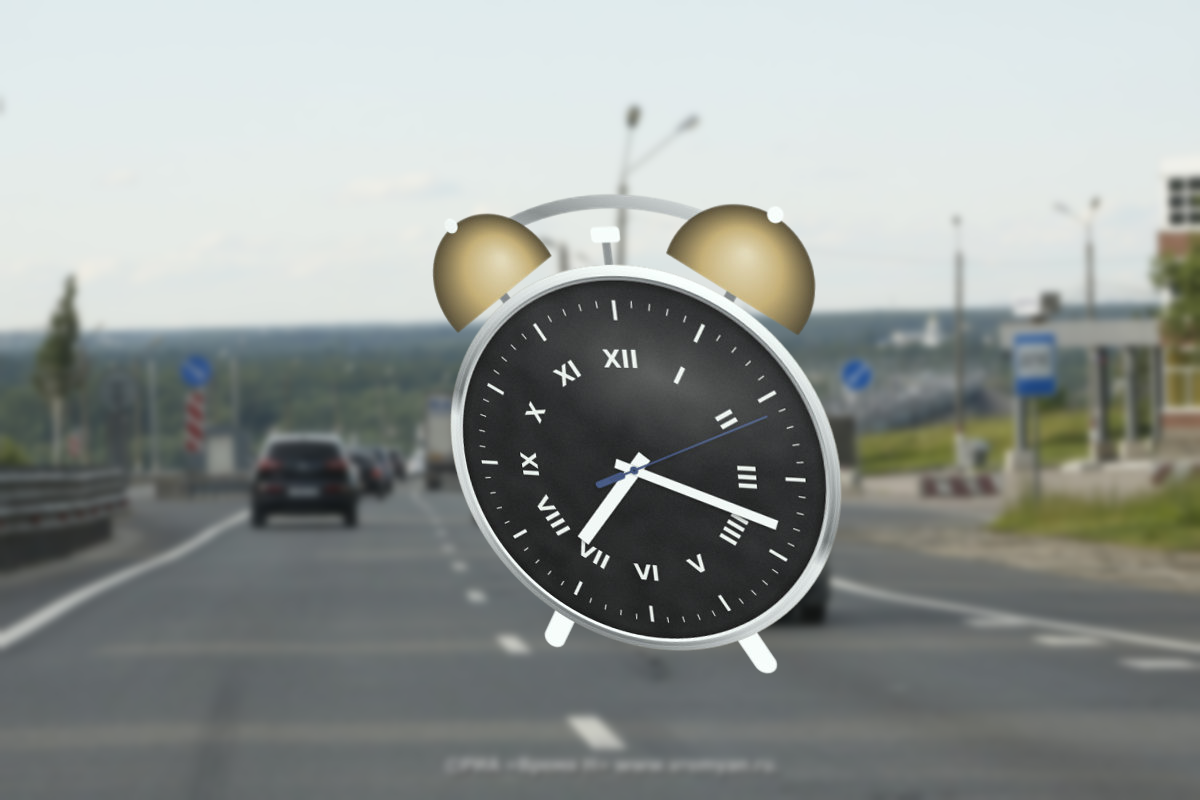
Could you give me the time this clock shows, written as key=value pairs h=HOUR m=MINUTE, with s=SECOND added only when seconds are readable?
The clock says h=7 m=18 s=11
